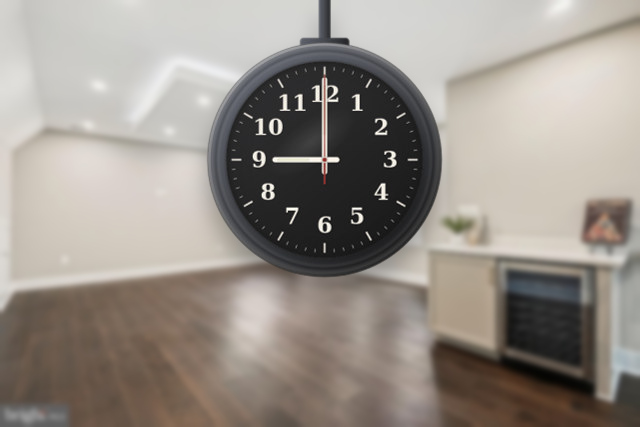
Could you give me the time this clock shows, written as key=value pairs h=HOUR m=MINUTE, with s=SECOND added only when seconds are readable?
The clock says h=9 m=0 s=0
